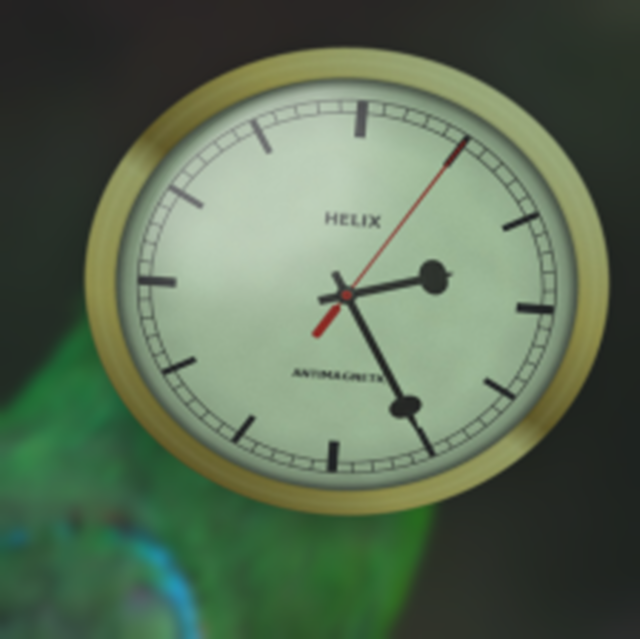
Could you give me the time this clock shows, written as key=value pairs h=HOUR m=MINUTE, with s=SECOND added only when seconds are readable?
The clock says h=2 m=25 s=5
